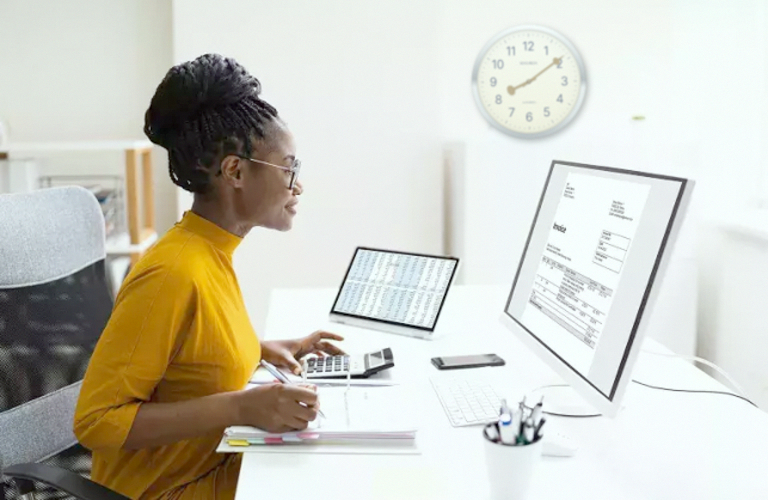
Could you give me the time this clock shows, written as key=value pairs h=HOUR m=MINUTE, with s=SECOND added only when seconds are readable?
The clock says h=8 m=9
